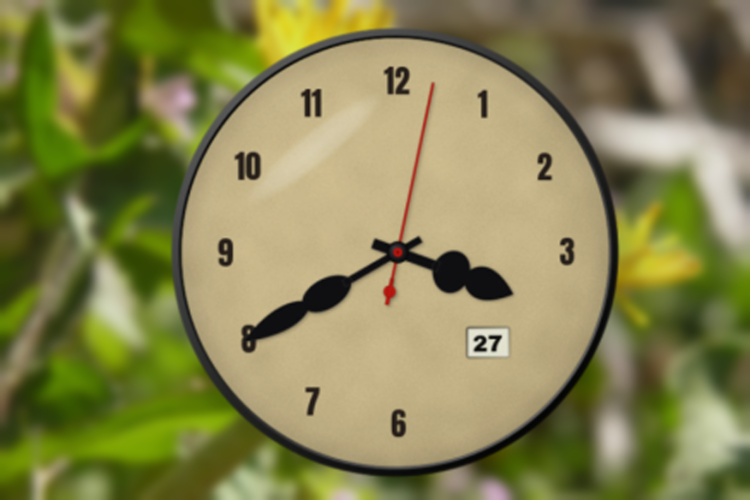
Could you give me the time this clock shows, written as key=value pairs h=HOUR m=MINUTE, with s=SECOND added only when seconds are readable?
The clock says h=3 m=40 s=2
